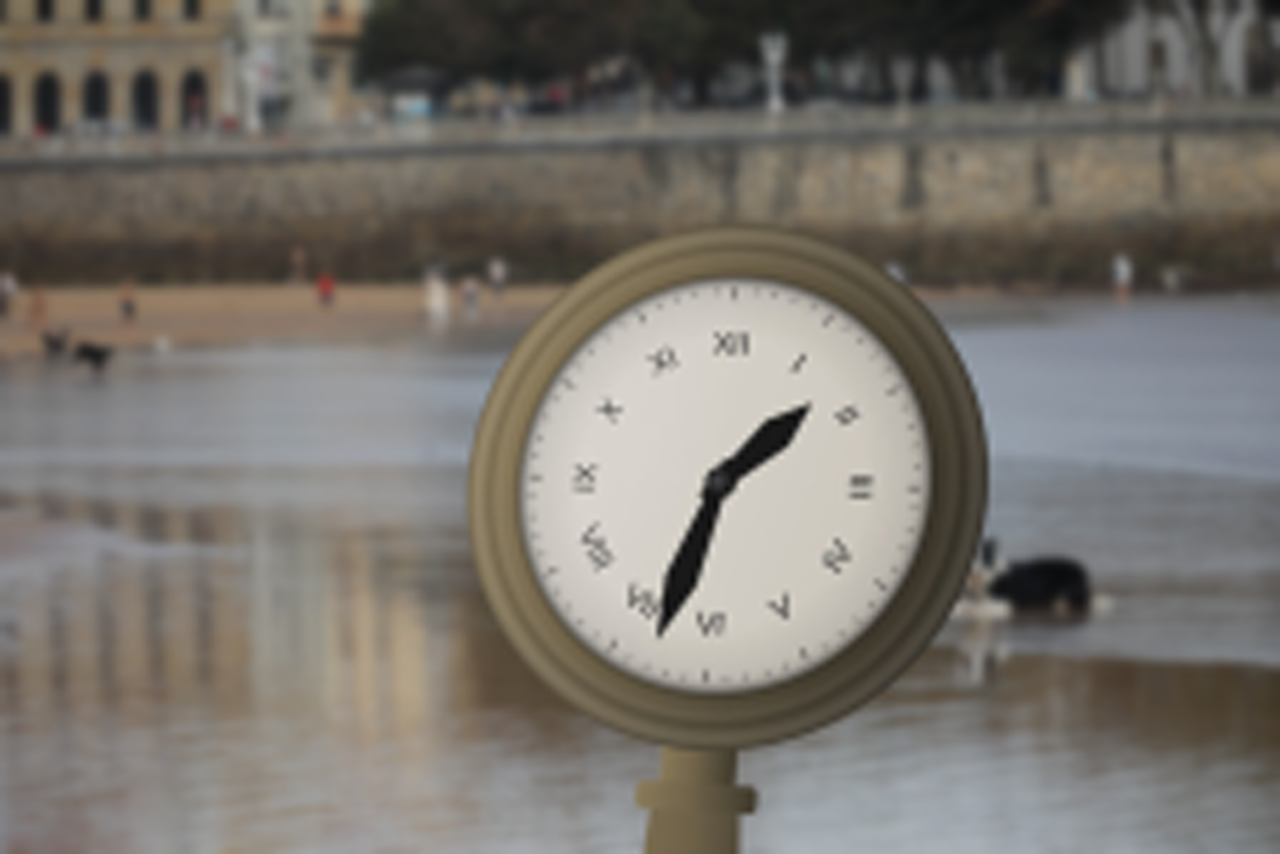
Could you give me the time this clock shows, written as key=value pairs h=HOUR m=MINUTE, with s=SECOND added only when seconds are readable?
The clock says h=1 m=33
